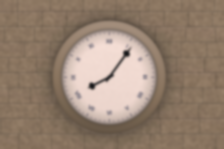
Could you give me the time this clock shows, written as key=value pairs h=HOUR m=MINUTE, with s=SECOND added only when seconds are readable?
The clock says h=8 m=6
